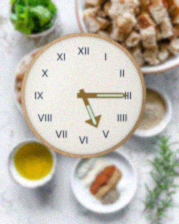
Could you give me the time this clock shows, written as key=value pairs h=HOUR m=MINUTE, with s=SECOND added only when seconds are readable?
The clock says h=5 m=15
